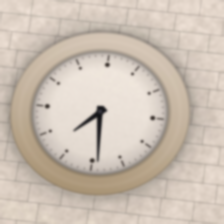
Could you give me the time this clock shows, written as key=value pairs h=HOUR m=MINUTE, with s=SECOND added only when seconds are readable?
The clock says h=7 m=29
